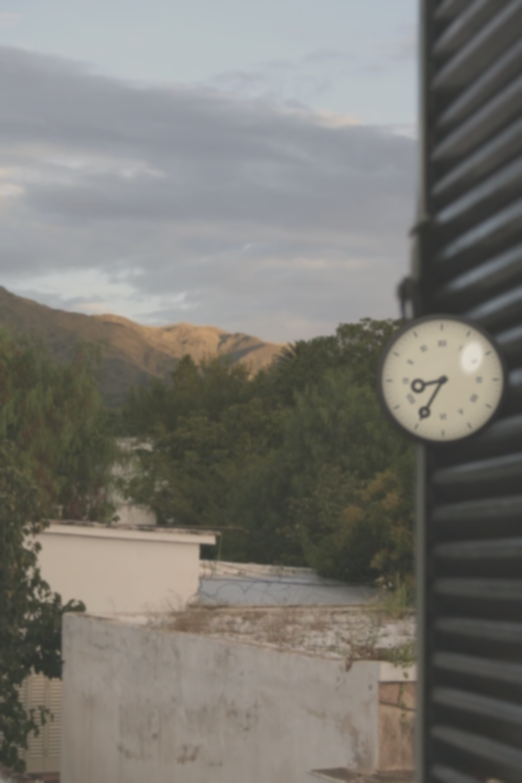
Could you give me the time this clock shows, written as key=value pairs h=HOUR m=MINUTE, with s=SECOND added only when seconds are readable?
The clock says h=8 m=35
